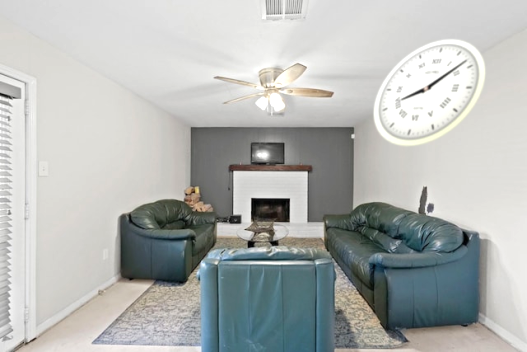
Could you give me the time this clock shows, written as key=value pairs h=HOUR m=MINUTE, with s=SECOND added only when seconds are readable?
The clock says h=8 m=8
